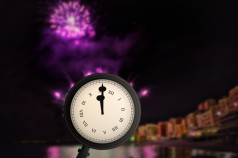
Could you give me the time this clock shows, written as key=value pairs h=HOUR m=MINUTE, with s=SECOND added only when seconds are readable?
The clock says h=10 m=56
